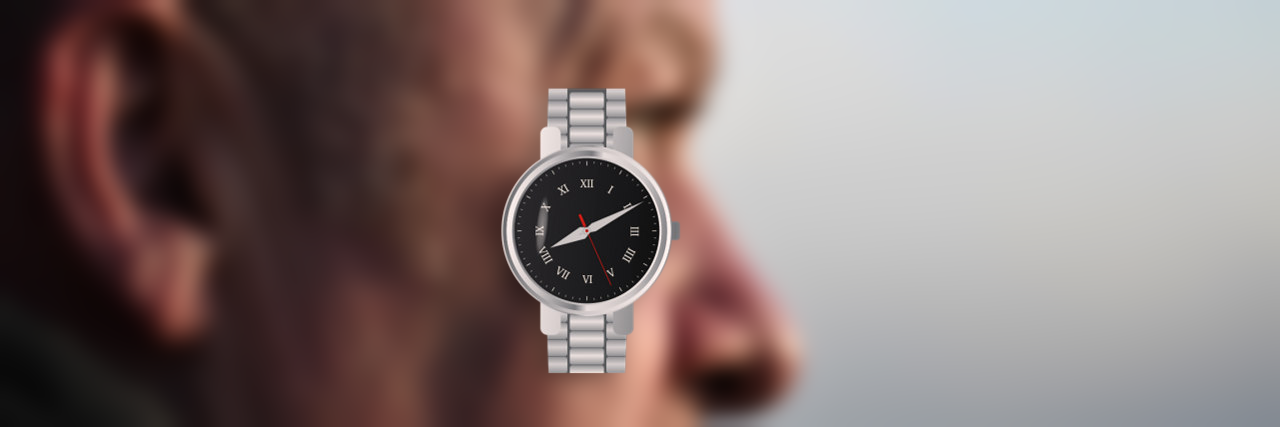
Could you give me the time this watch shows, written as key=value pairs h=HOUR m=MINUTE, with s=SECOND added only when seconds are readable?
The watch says h=8 m=10 s=26
